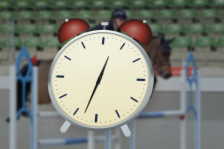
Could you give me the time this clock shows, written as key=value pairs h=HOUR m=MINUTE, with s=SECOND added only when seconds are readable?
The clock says h=12 m=33
